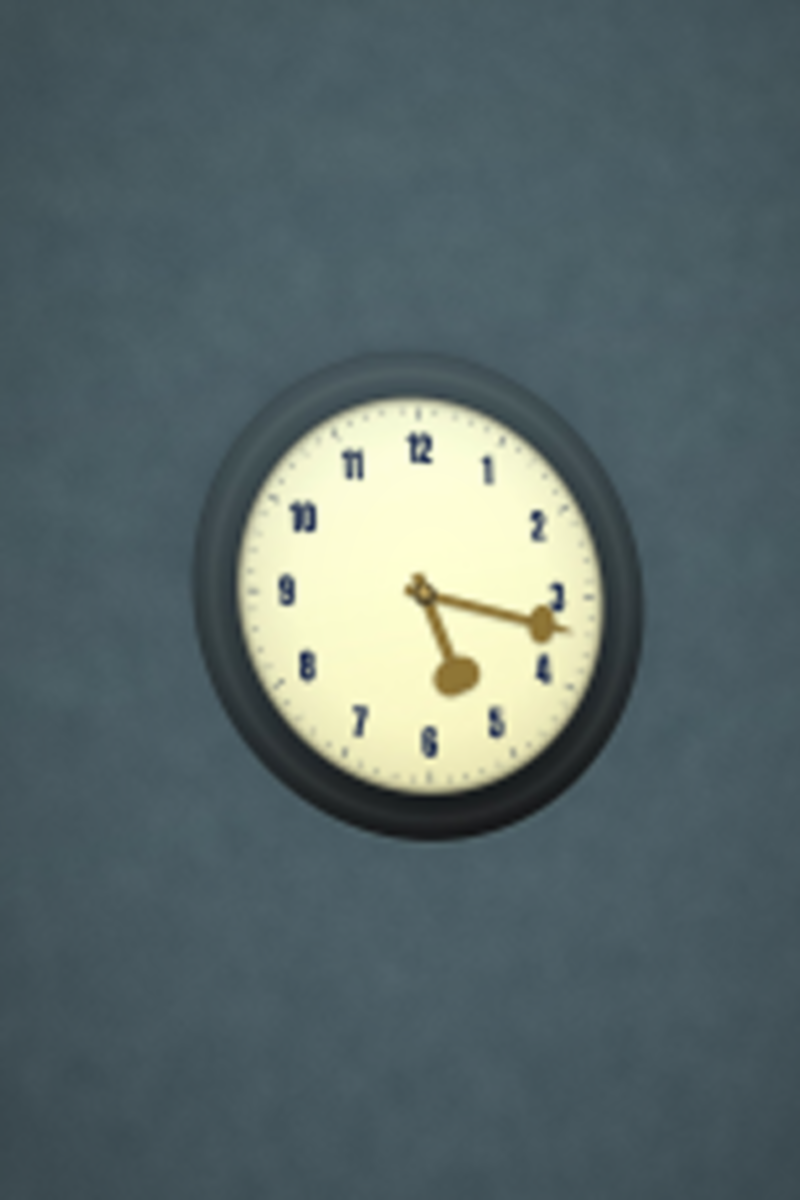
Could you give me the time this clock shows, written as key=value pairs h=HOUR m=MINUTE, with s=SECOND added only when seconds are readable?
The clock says h=5 m=17
